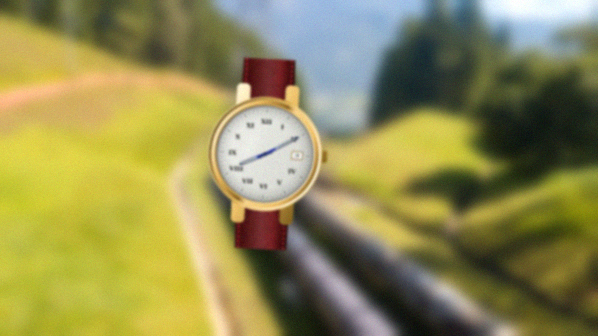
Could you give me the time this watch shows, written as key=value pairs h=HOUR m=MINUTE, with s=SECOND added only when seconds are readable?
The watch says h=8 m=10
